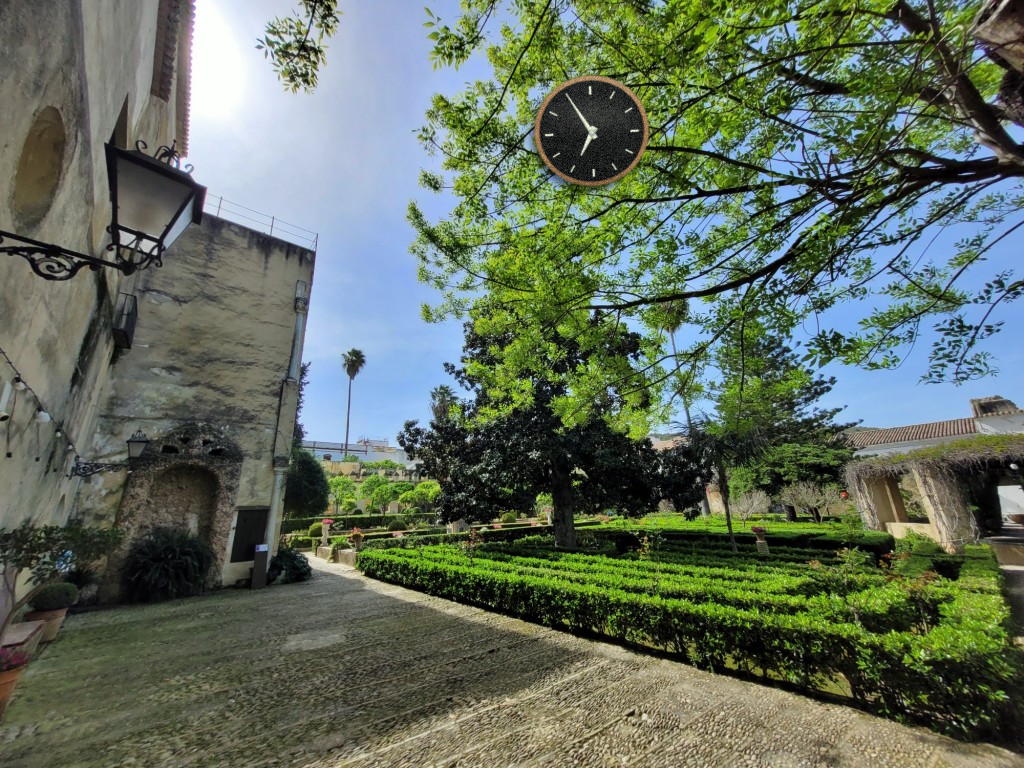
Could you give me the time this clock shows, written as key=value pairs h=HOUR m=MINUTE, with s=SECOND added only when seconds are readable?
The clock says h=6 m=55
